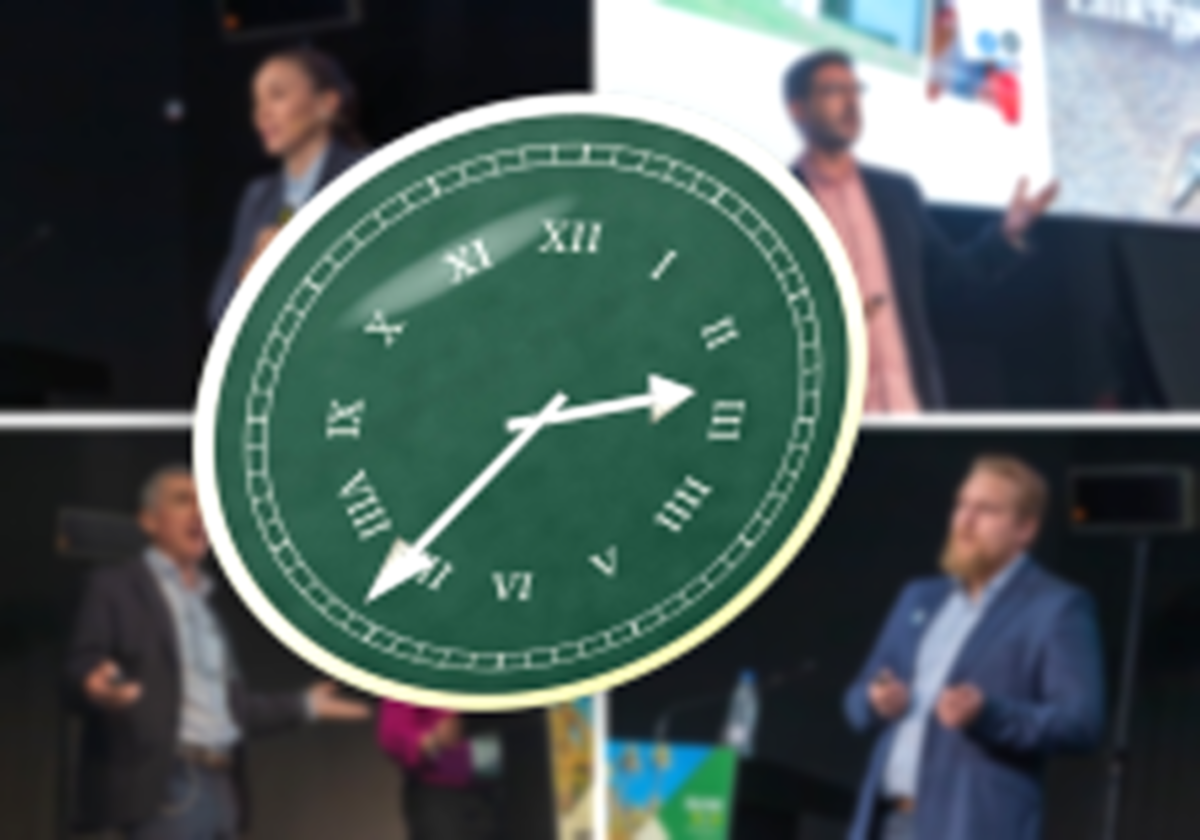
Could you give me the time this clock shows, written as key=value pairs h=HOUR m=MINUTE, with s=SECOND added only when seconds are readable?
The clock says h=2 m=36
